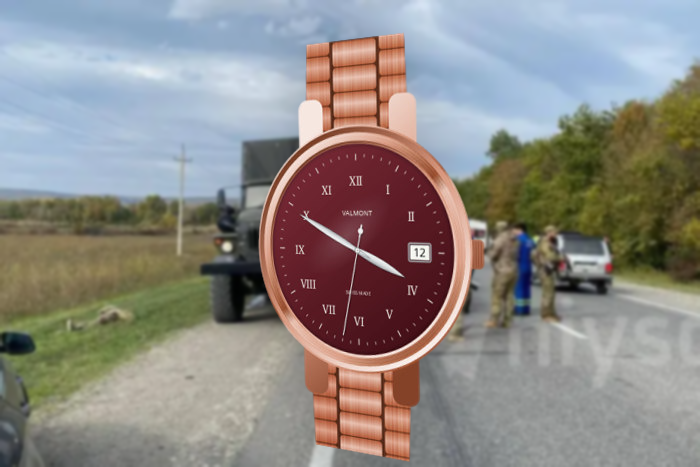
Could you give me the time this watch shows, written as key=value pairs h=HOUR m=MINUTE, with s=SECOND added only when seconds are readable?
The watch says h=3 m=49 s=32
